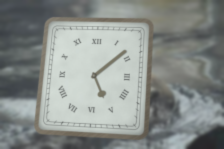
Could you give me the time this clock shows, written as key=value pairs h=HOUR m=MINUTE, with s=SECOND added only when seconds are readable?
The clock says h=5 m=8
